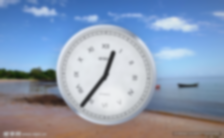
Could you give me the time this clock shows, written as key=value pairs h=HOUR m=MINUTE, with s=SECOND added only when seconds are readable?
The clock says h=12 m=36
